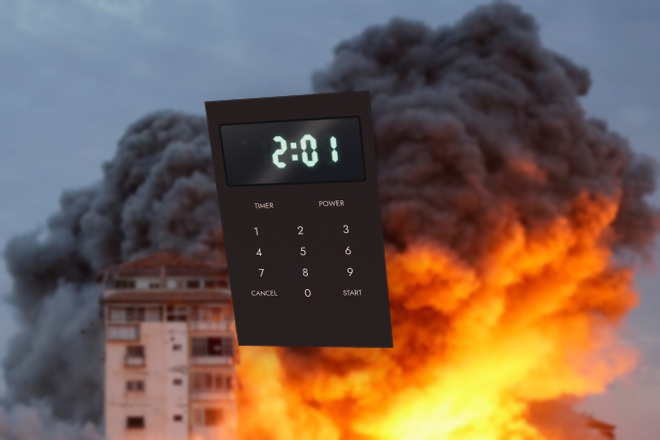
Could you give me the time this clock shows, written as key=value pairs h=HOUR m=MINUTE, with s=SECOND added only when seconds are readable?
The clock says h=2 m=1
